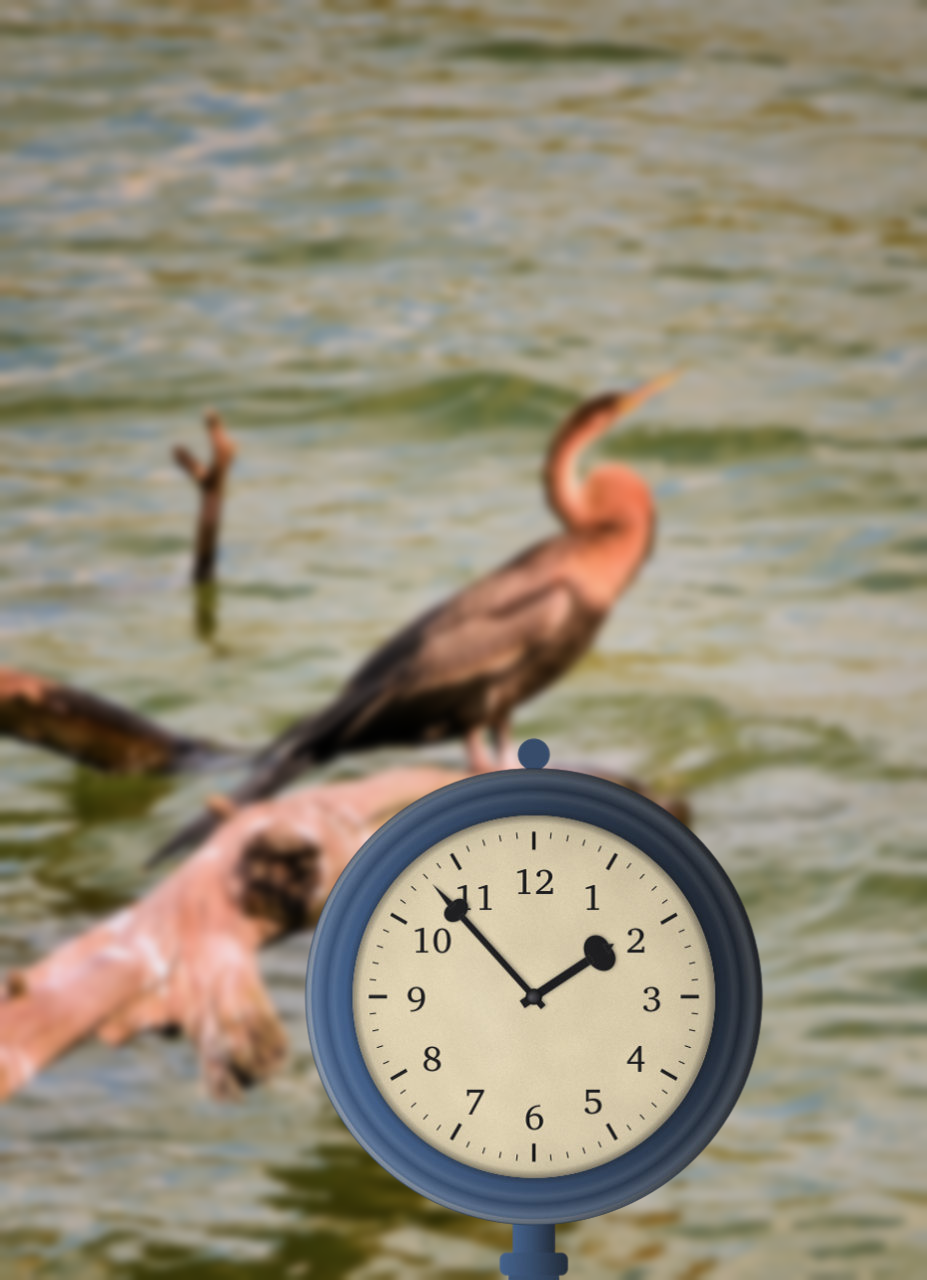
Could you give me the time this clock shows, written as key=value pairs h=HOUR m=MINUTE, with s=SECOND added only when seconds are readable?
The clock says h=1 m=53
